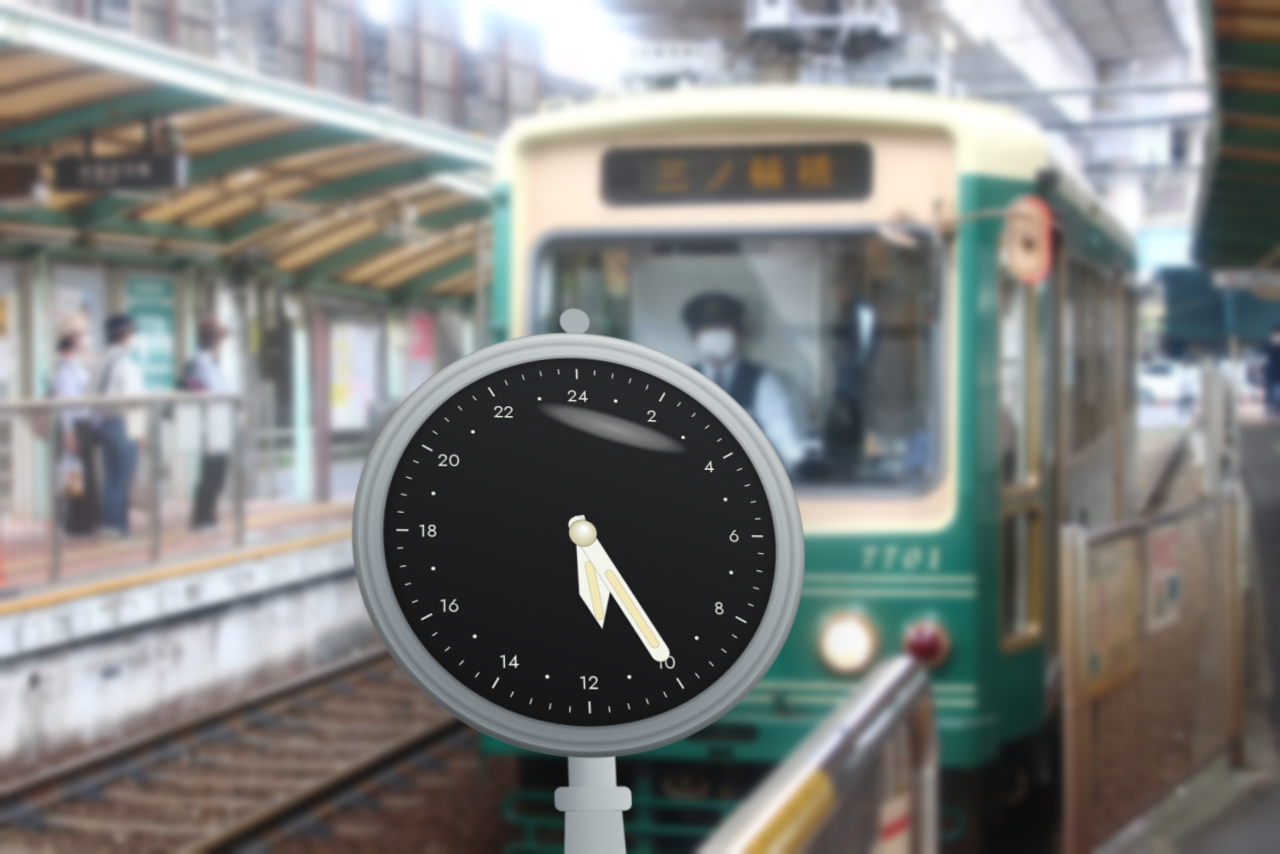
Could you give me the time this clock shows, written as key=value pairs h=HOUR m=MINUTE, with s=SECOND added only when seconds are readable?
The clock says h=11 m=25
